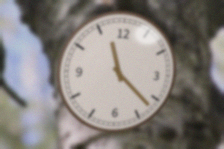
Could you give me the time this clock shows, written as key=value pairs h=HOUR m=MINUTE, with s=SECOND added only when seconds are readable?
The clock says h=11 m=22
